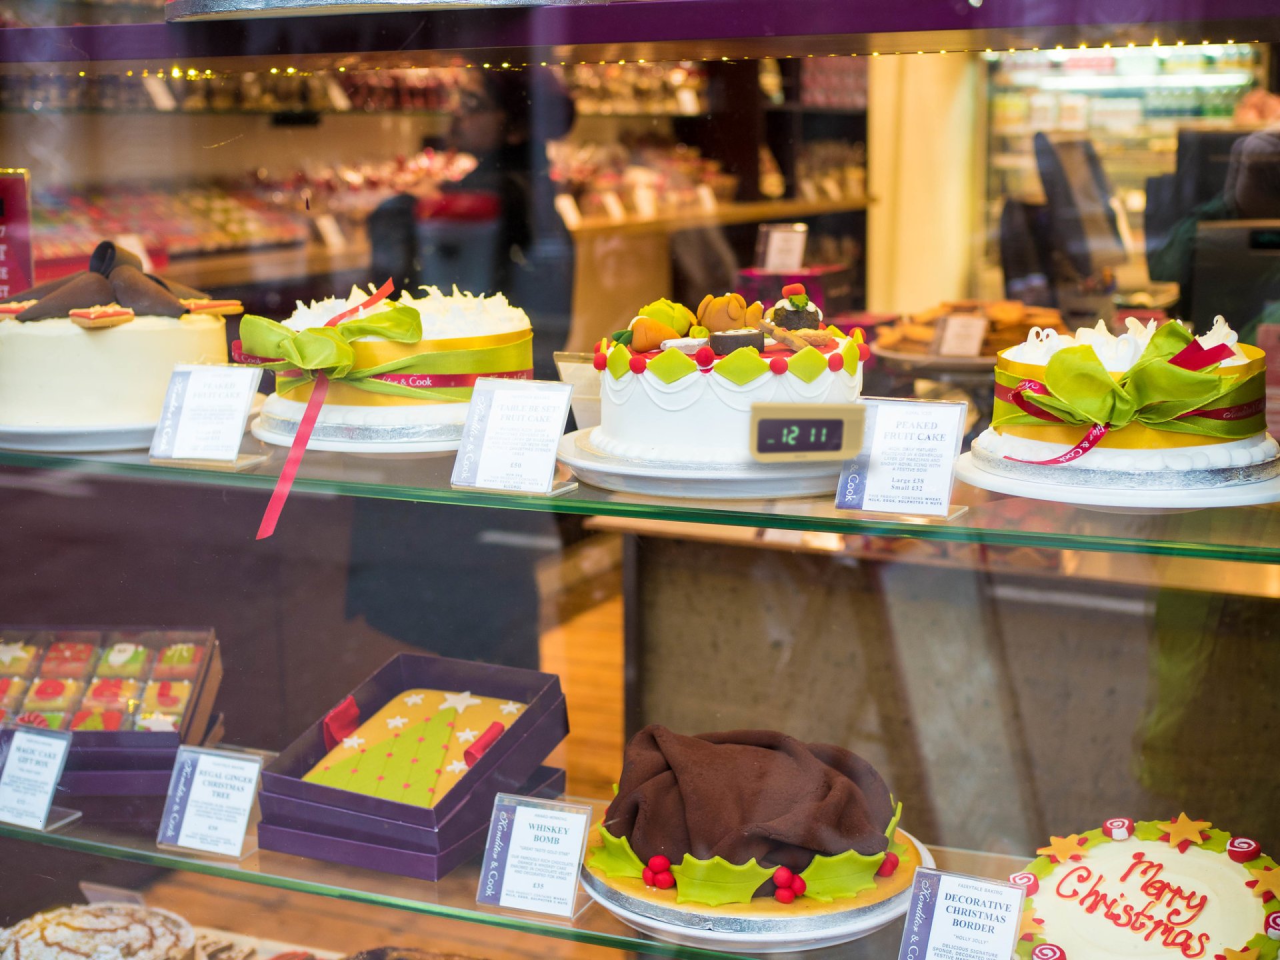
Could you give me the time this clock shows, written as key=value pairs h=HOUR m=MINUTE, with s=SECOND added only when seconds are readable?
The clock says h=12 m=11
